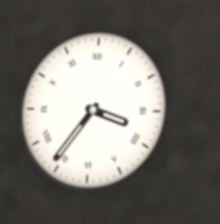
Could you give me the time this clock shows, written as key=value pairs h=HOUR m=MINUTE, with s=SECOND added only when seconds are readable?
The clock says h=3 m=36
